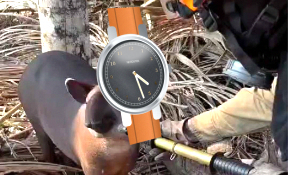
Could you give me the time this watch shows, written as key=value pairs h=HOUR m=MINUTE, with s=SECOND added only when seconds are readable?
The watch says h=4 m=28
